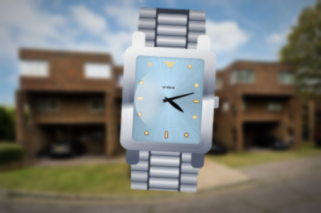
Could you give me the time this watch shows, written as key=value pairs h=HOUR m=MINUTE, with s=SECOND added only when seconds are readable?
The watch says h=4 m=12
